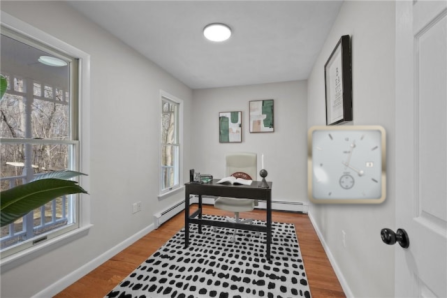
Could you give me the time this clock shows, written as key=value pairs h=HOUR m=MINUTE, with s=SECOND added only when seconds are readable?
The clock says h=4 m=3
